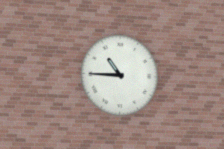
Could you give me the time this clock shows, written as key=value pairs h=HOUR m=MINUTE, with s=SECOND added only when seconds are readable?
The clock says h=10 m=45
